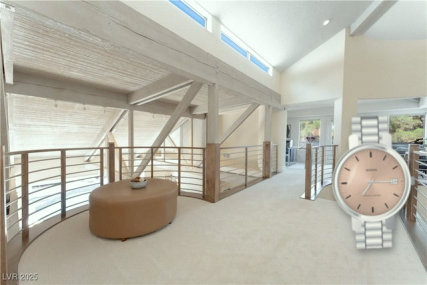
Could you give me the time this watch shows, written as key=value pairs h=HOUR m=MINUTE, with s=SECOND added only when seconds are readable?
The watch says h=7 m=15
